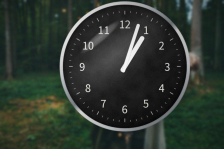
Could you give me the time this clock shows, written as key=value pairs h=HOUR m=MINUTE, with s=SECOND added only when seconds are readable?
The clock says h=1 m=3
